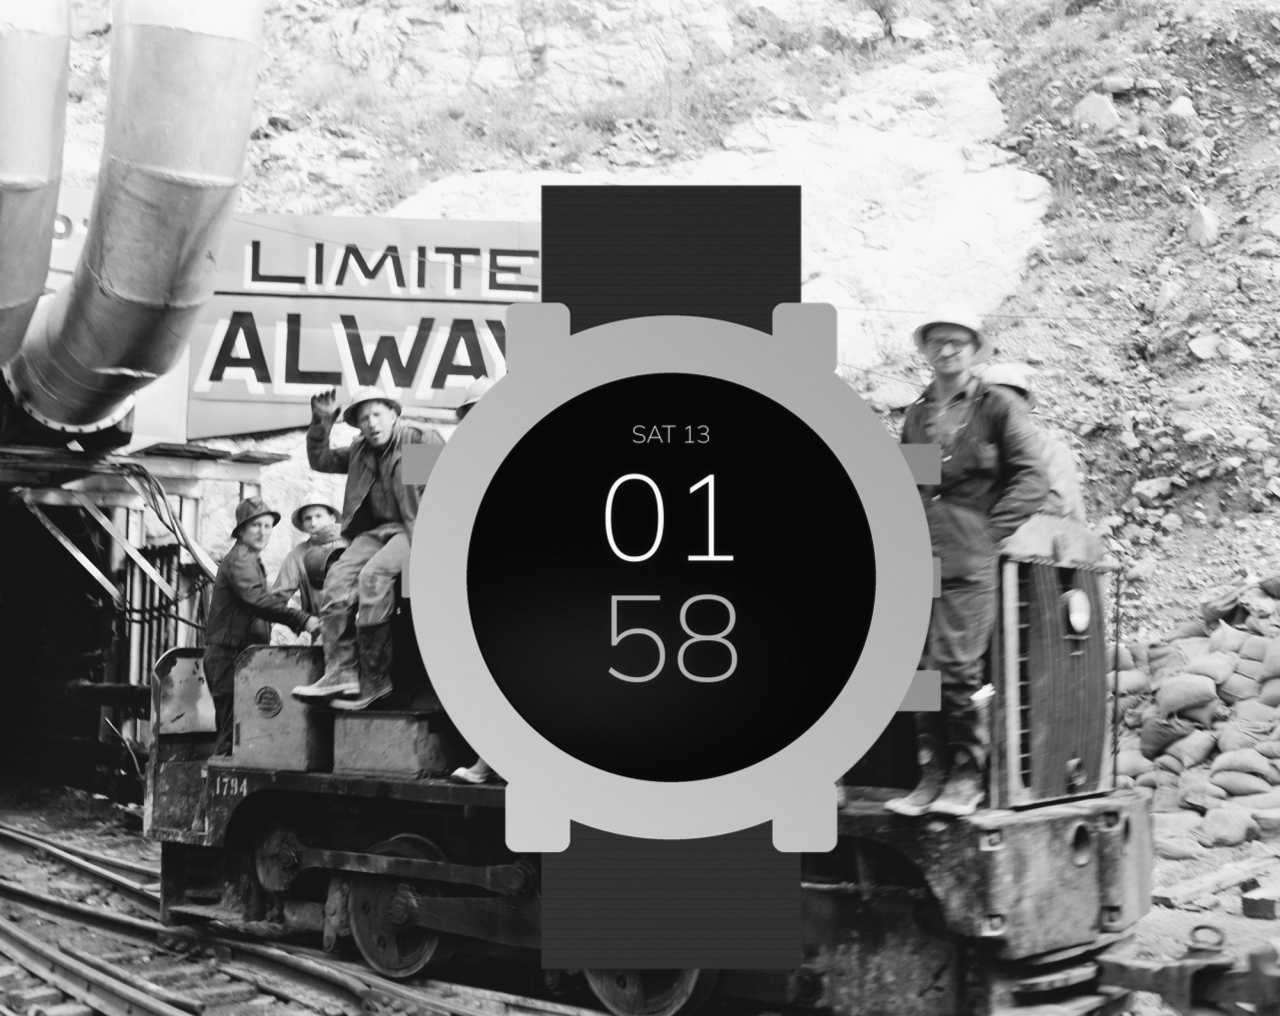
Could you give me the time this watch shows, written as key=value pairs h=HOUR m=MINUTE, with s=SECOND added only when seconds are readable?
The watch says h=1 m=58
